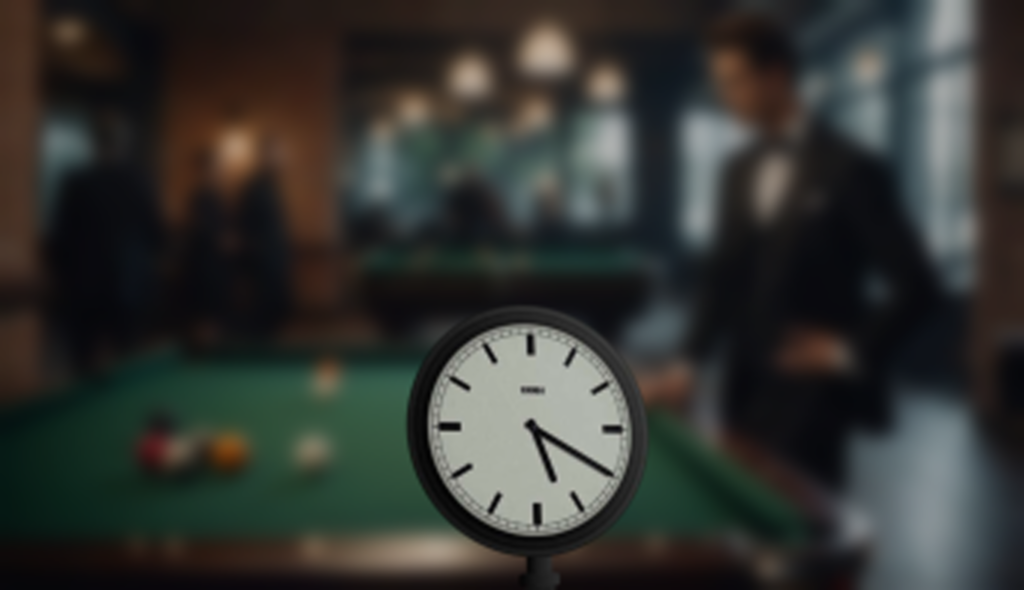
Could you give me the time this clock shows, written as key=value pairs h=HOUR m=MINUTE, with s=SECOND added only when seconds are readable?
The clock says h=5 m=20
